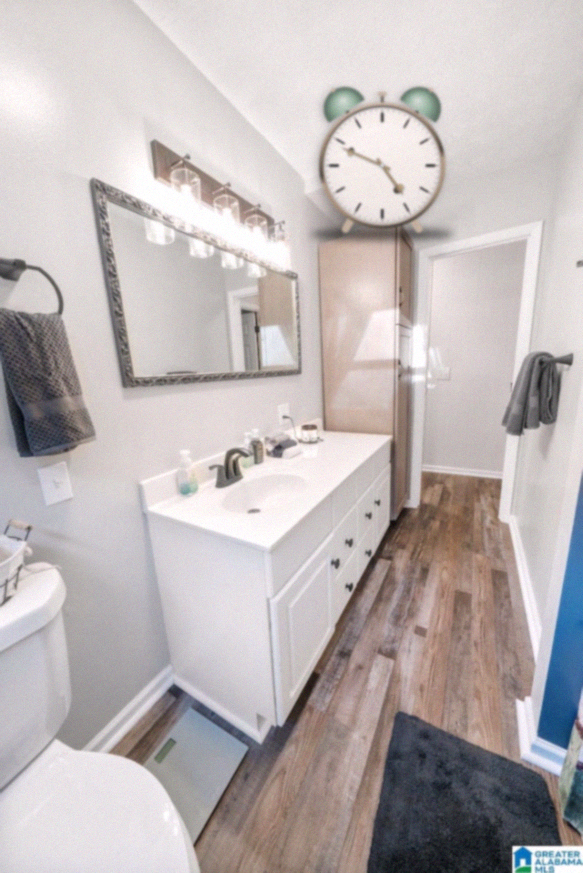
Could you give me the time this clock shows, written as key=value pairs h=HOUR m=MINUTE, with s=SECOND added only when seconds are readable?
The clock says h=4 m=49
